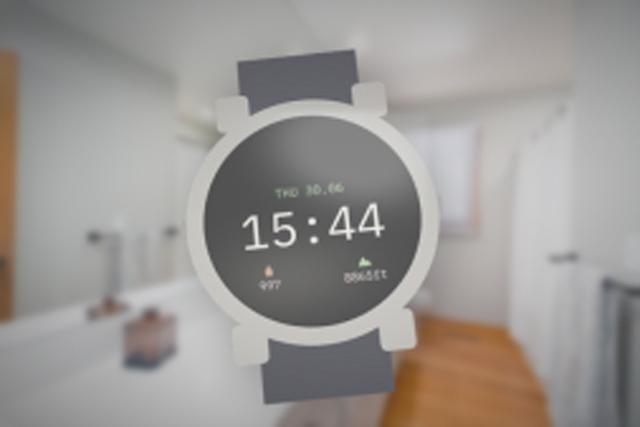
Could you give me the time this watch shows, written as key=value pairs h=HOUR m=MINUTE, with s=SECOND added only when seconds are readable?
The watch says h=15 m=44
